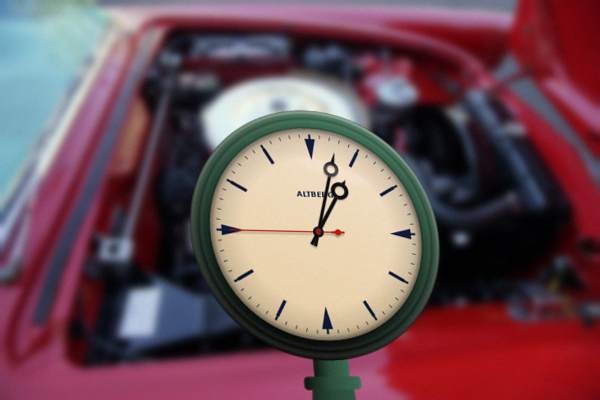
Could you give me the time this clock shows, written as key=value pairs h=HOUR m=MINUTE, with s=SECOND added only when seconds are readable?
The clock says h=1 m=2 s=45
